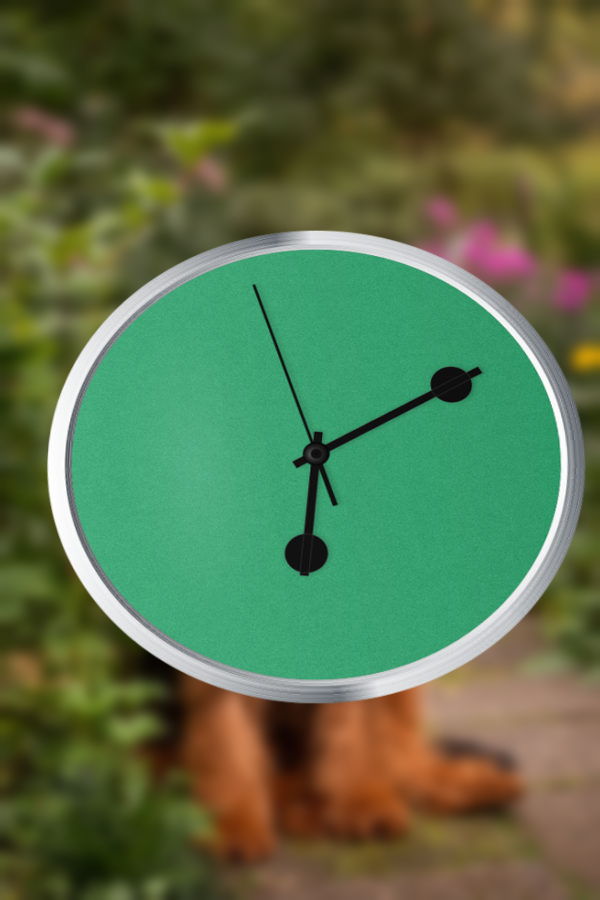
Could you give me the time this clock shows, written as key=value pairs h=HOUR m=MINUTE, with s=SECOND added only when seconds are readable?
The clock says h=6 m=9 s=57
